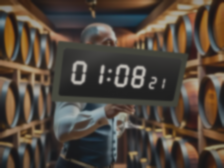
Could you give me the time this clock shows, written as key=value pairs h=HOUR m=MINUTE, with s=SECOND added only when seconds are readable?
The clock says h=1 m=8 s=21
